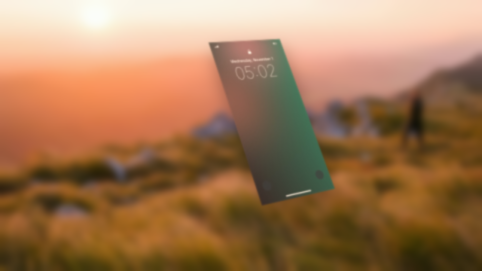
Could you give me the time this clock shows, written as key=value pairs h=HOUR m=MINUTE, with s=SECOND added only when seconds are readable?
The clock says h=5 m=2
